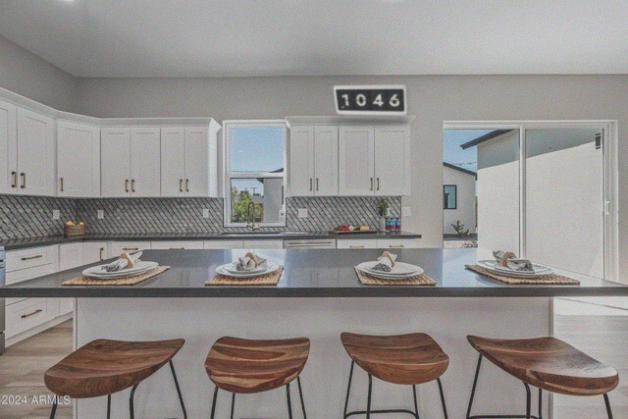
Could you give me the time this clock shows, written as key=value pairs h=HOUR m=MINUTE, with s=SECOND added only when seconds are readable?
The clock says h=10 m=46
